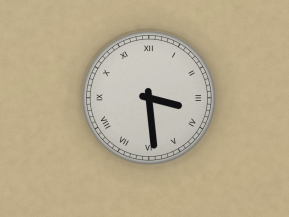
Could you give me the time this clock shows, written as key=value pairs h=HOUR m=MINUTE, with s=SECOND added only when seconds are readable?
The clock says h=3 m=29
